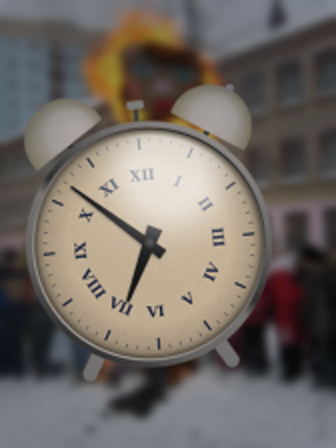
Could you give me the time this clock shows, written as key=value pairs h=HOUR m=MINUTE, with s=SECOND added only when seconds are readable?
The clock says h=6 m=52
